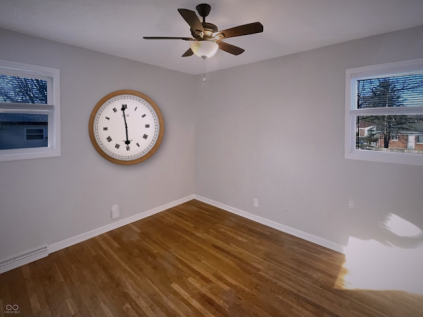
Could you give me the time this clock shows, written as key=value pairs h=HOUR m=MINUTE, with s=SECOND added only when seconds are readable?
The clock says h=5 m=59
